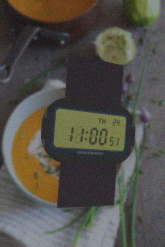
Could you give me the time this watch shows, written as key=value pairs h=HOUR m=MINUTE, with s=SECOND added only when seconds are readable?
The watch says h=11 m=0 s=51
